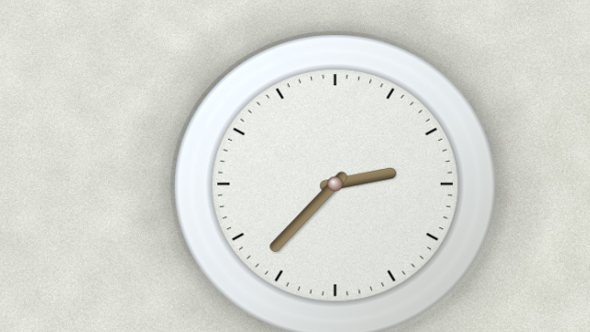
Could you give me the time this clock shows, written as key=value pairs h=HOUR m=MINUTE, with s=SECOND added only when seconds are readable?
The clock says h=2 m=37
